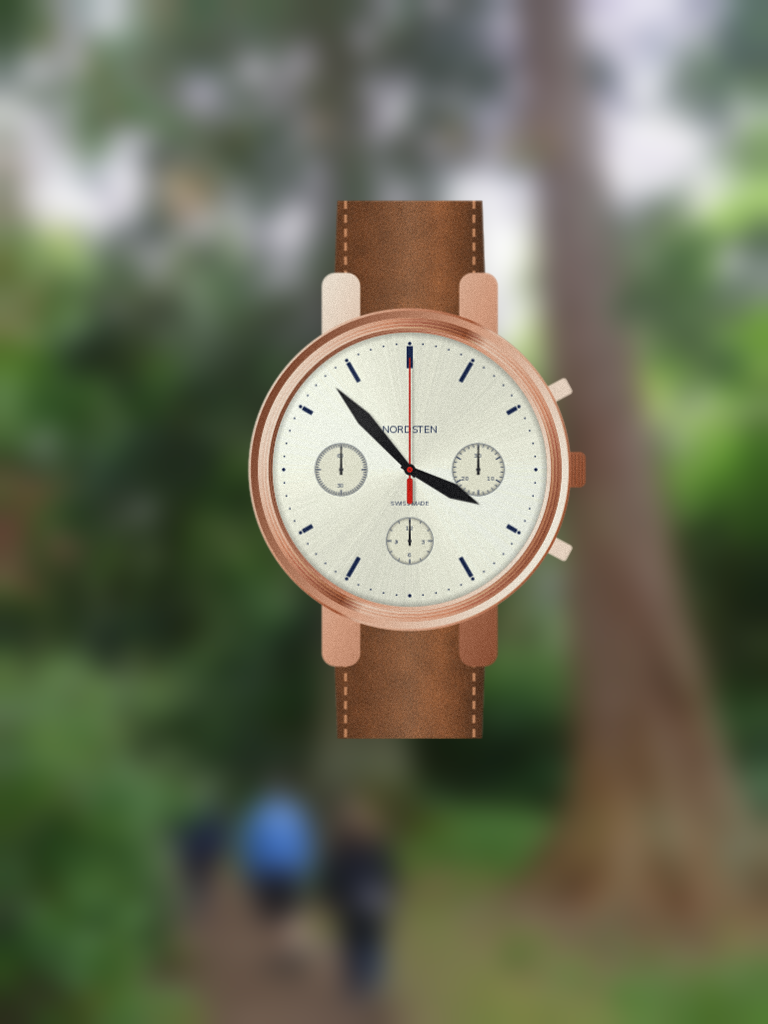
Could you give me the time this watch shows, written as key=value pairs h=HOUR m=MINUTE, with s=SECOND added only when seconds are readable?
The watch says h=3 m=53
